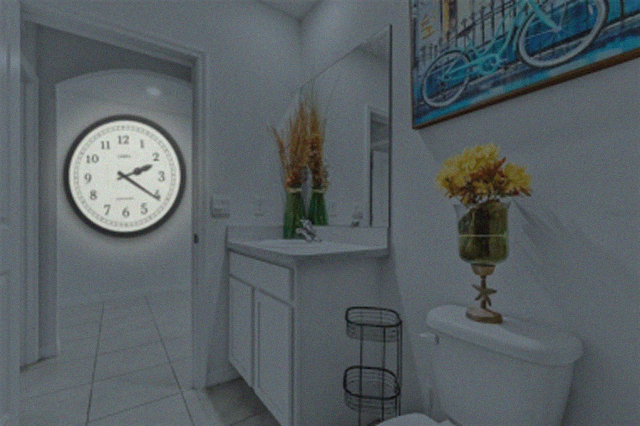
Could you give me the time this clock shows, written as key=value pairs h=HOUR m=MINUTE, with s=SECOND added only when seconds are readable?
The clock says h=2 m=21
